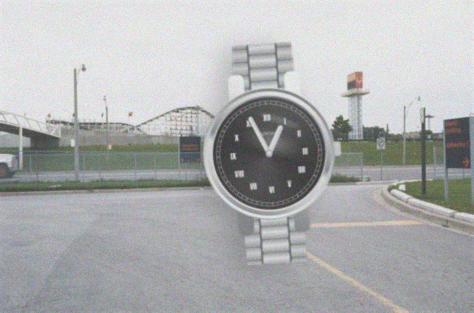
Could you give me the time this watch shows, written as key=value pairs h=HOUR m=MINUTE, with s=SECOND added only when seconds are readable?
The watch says h=12 m=56
